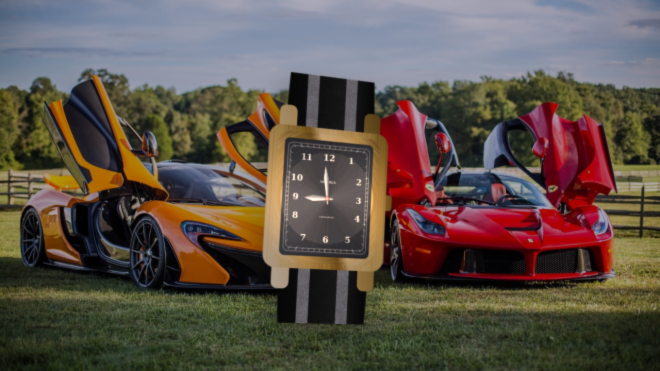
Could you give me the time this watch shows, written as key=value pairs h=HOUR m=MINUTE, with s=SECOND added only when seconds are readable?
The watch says h=8 m=59
